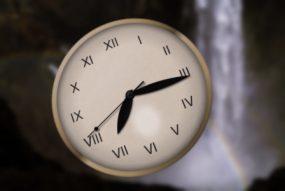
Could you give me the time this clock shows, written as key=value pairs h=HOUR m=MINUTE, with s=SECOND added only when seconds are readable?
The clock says h=7 m=15 s=41
